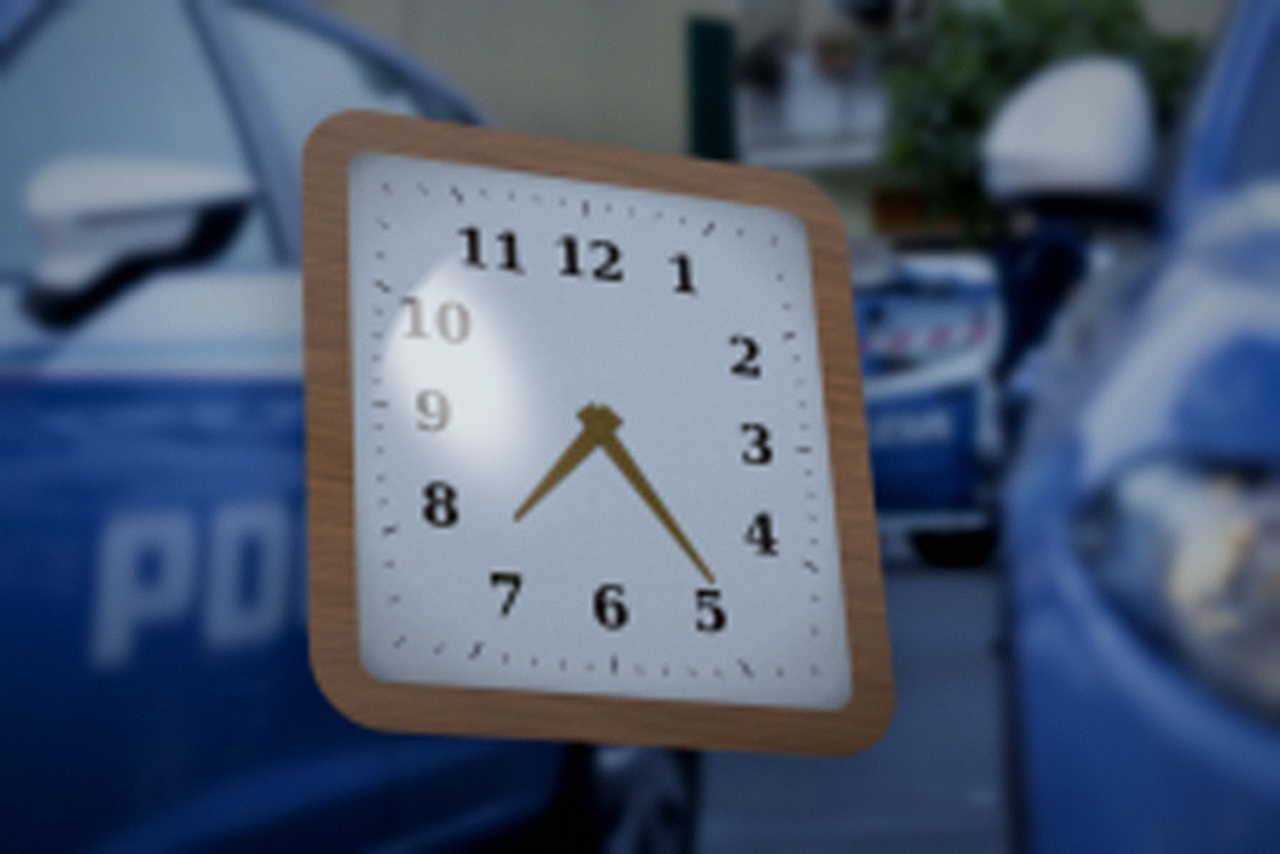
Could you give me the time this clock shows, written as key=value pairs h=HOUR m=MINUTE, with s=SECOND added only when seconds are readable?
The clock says h=7 m=24
